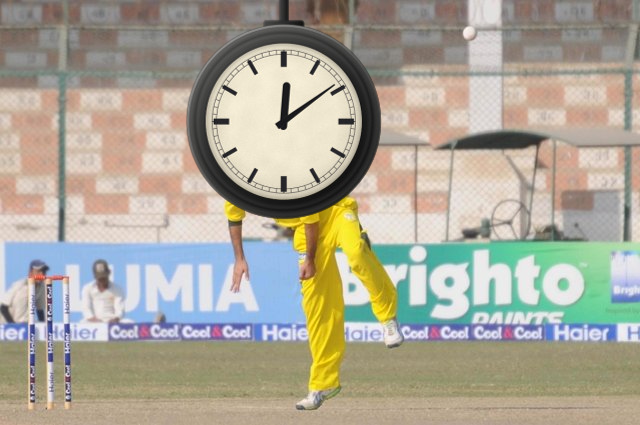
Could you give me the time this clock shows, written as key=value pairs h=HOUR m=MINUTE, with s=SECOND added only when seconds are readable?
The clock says h=12 m=9
